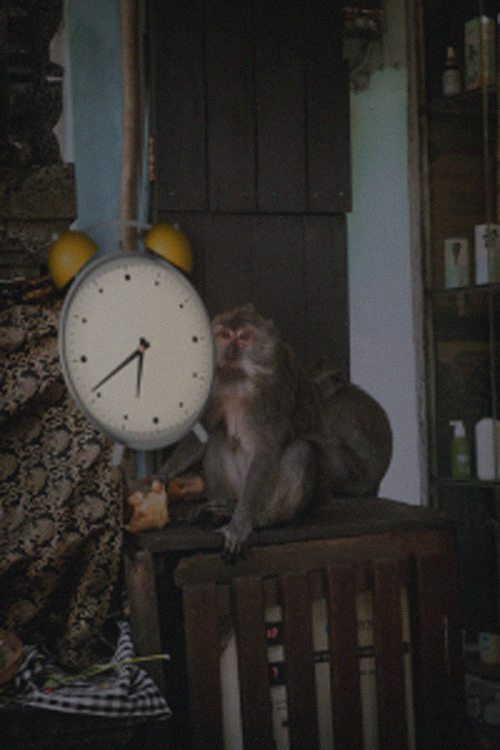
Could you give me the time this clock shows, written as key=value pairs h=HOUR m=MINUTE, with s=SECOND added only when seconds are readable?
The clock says h=6 m=41
